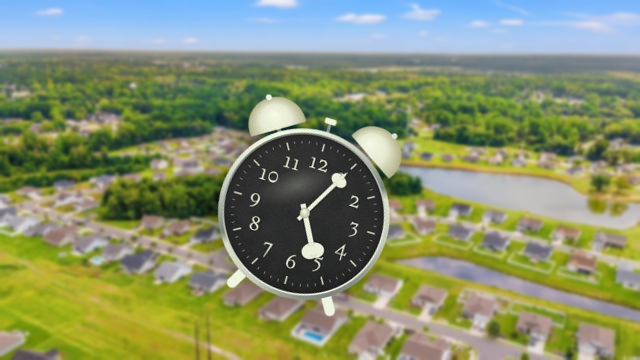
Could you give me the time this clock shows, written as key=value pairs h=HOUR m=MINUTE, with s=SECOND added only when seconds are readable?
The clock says h=5 m=5
